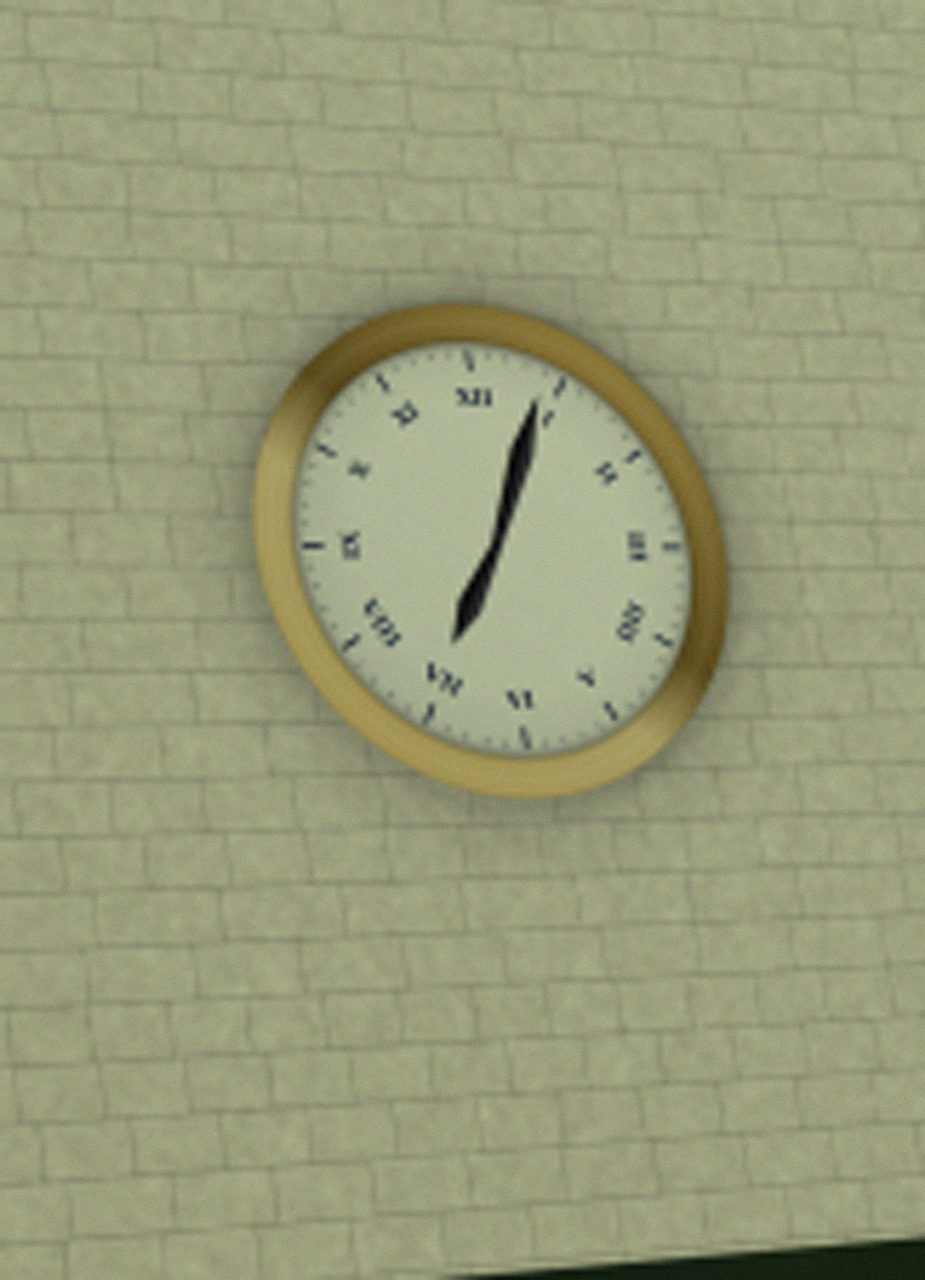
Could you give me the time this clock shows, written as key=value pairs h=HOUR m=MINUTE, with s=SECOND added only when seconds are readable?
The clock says h=7 m=4
